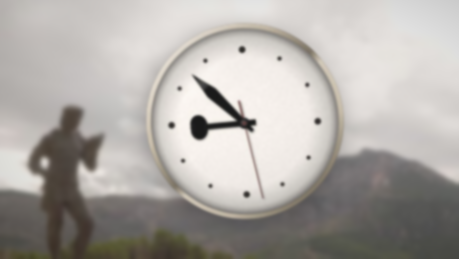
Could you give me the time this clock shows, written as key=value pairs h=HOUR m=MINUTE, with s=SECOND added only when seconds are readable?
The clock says h=8 m=52 s=28
